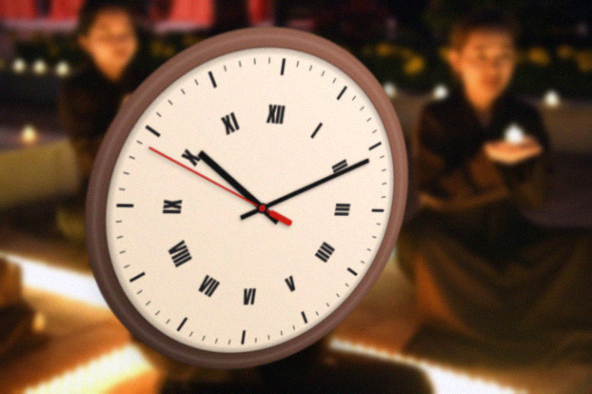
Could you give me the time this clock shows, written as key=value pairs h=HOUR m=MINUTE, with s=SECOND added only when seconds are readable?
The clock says h=10 m=10 s=49
